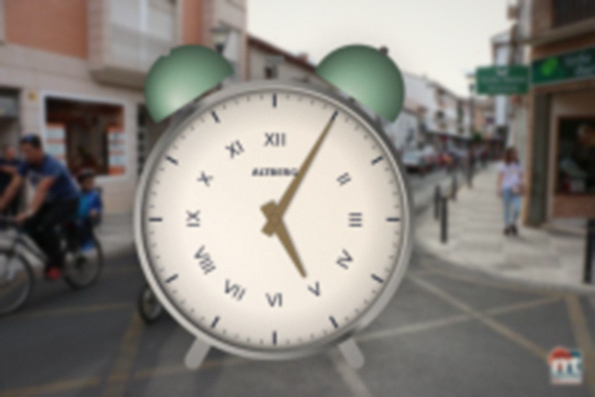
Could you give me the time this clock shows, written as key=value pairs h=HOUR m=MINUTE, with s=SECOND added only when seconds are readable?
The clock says h=5 m=5
